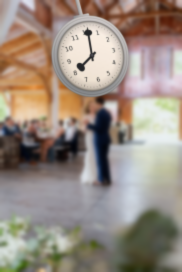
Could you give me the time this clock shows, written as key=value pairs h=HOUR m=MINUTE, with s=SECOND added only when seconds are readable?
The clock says h=8 m=1
